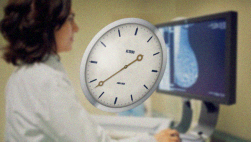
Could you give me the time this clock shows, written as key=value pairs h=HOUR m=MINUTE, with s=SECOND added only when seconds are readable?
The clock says h=1 m=38
